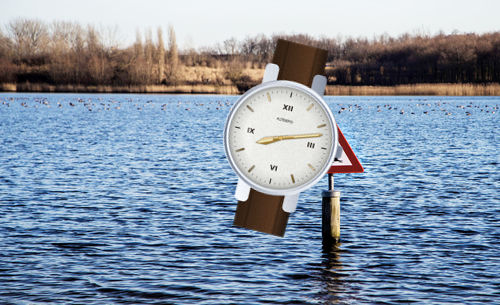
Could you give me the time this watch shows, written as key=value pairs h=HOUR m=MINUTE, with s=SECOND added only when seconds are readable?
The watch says h=8 m=12
